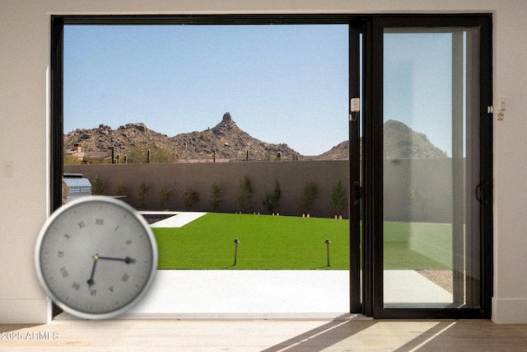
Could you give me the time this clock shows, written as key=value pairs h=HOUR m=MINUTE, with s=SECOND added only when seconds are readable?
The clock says h=6 m=15
